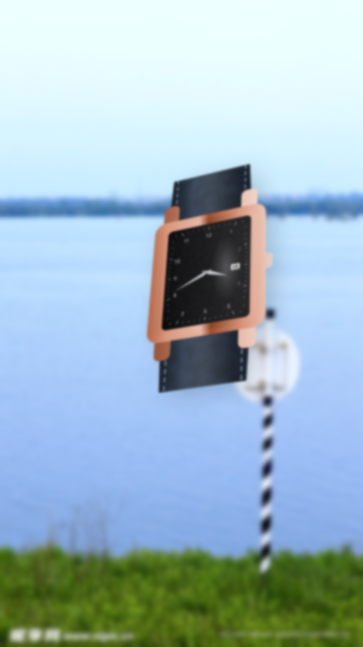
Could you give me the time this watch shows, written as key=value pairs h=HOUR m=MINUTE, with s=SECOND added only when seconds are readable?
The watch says h=3 m=41
